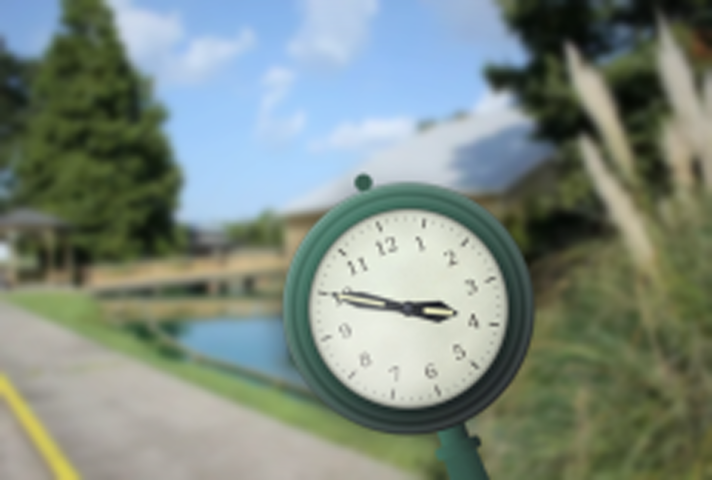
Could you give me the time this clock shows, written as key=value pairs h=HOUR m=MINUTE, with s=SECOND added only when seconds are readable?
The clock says h=3 m=50
